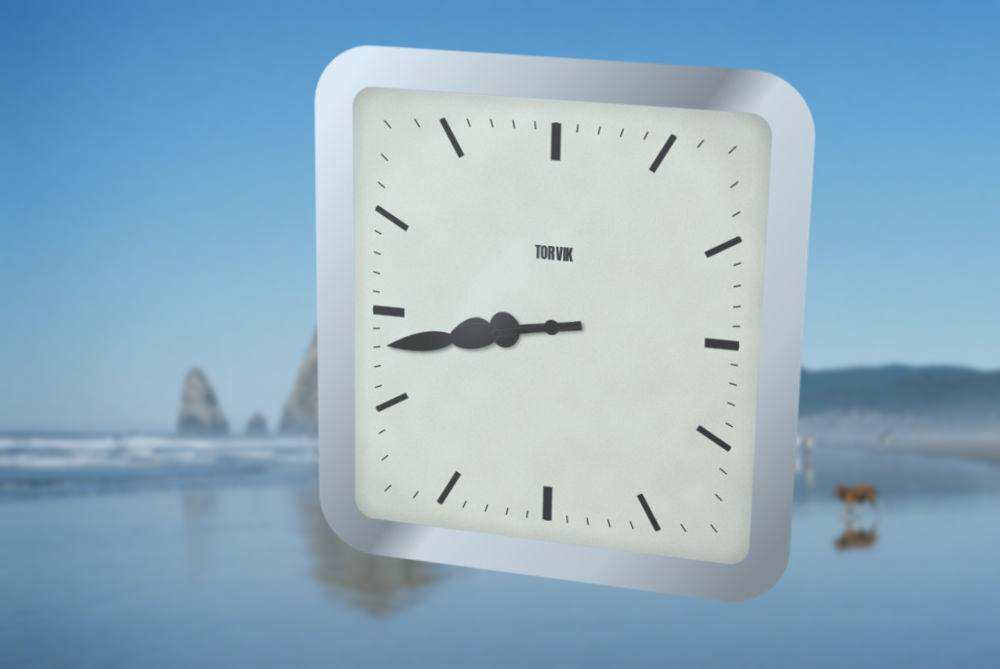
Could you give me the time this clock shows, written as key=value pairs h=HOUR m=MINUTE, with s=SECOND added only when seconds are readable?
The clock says h=8 m=43
